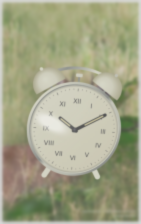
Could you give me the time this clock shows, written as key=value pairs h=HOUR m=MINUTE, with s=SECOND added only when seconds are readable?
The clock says h=10 m=10
